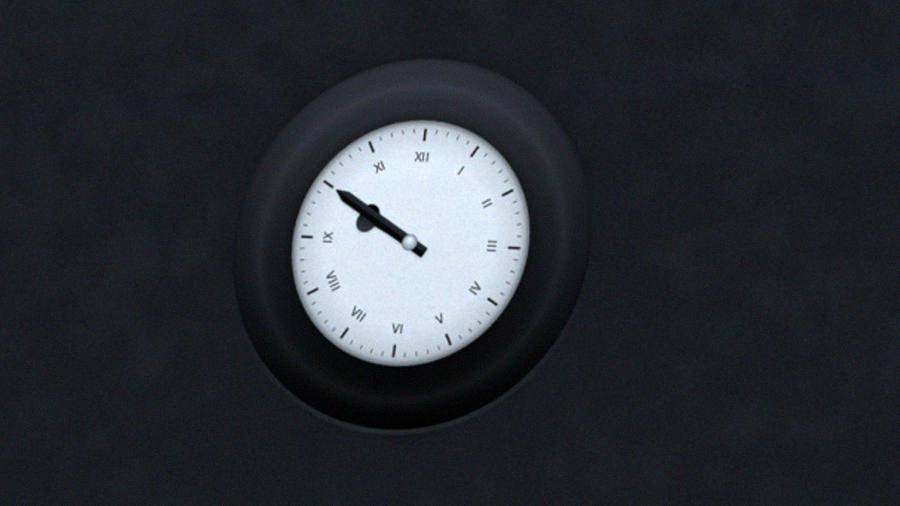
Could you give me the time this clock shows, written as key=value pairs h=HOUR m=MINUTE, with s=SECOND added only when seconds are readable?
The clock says h=9 m=50
